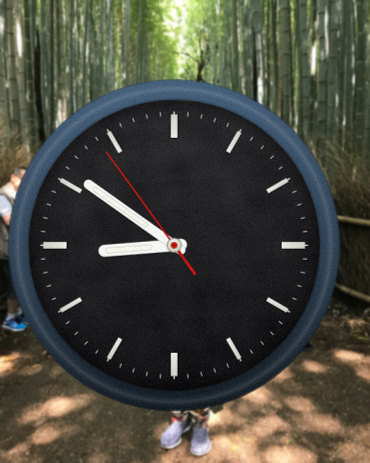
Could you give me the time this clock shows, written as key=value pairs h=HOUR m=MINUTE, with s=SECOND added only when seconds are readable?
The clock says h=8 m=50 s=54
